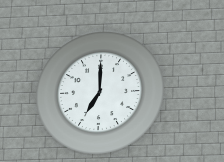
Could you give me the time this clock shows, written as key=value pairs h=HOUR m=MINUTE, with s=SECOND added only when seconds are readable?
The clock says h=7 m=0
